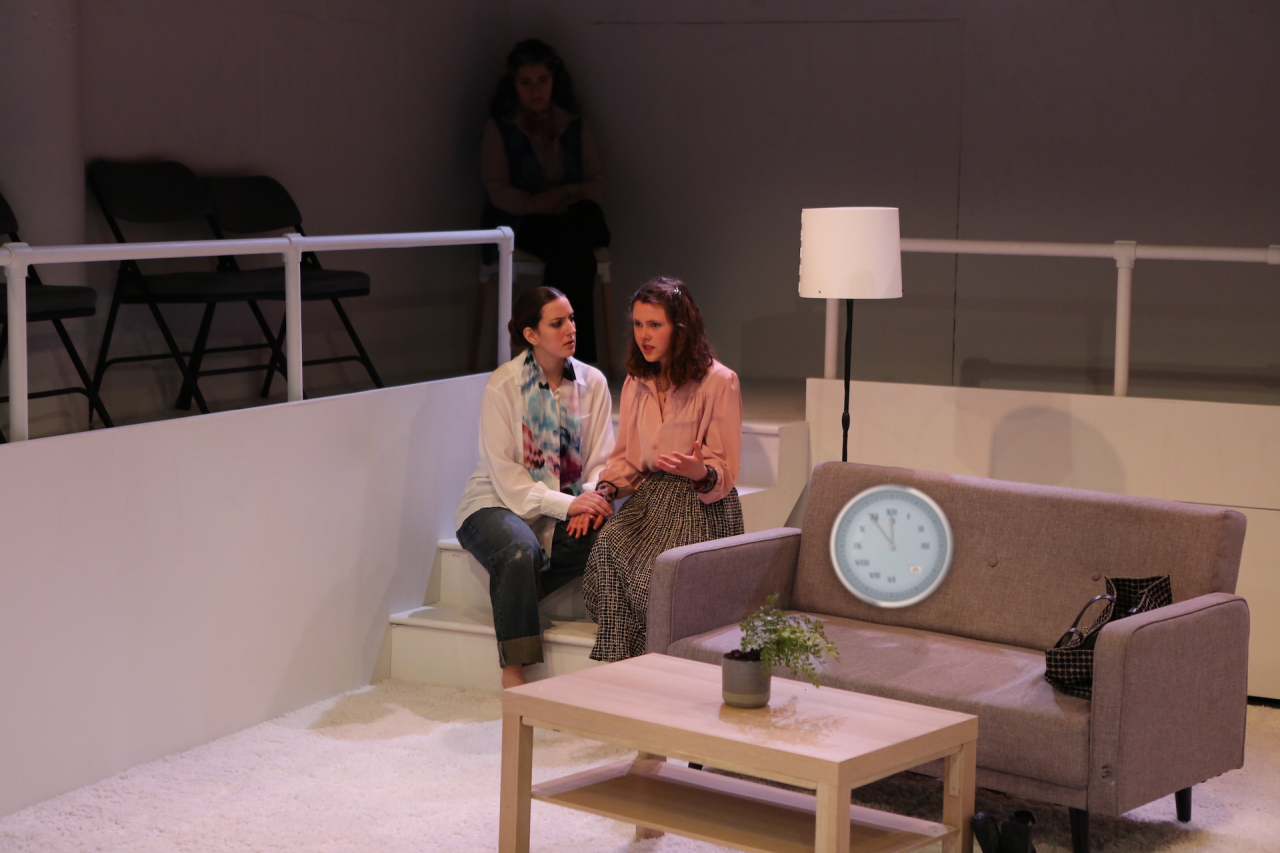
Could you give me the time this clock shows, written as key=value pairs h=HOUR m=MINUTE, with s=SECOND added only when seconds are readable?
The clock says h=11 m=54
